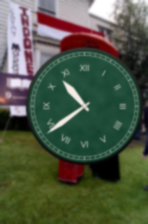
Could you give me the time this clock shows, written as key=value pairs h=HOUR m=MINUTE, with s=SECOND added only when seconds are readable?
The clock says h=10 m=39
